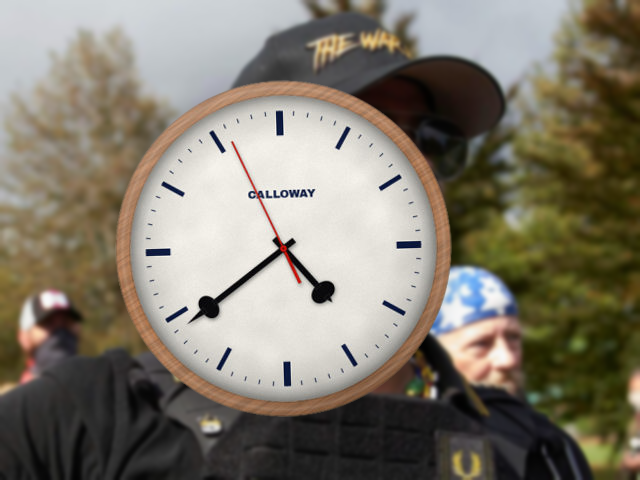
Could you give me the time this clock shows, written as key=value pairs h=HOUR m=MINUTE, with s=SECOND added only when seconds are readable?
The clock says h=4 m=38 s=56
